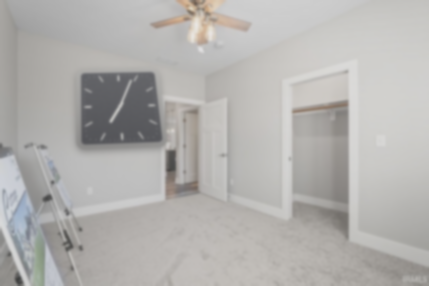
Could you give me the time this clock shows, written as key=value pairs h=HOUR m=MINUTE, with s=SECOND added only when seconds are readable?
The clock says h=7 m=4
